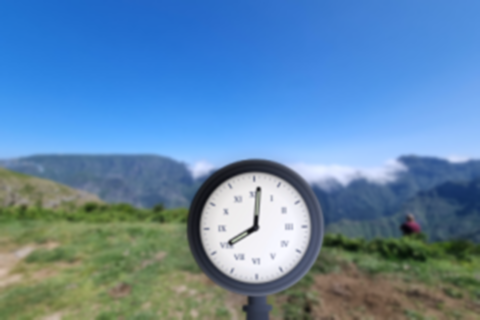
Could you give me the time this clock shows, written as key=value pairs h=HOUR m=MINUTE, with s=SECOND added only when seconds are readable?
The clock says h=8 m=1
